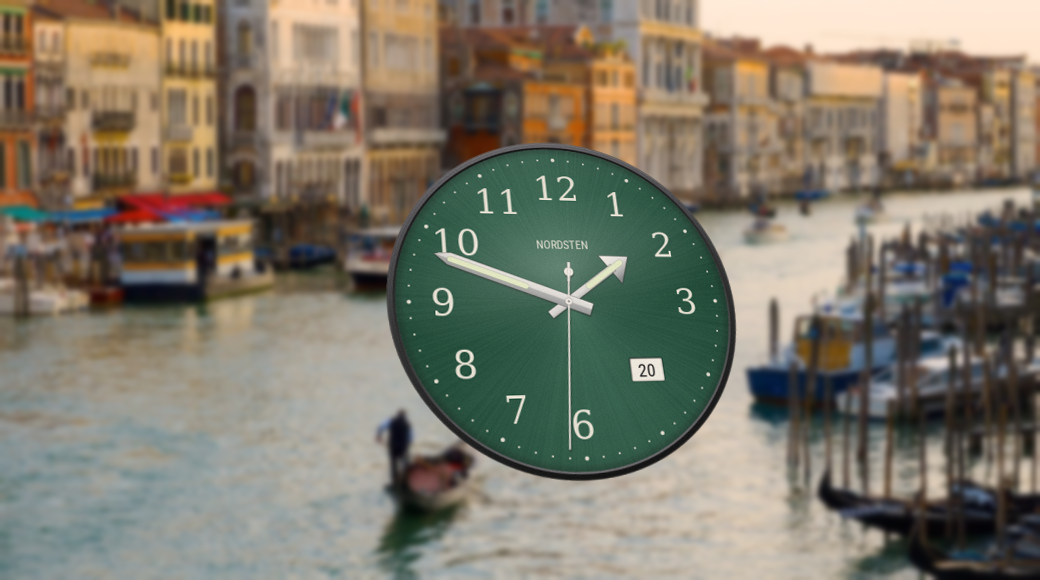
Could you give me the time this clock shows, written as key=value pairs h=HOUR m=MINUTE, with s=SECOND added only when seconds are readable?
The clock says h=1 m=48 s=31
